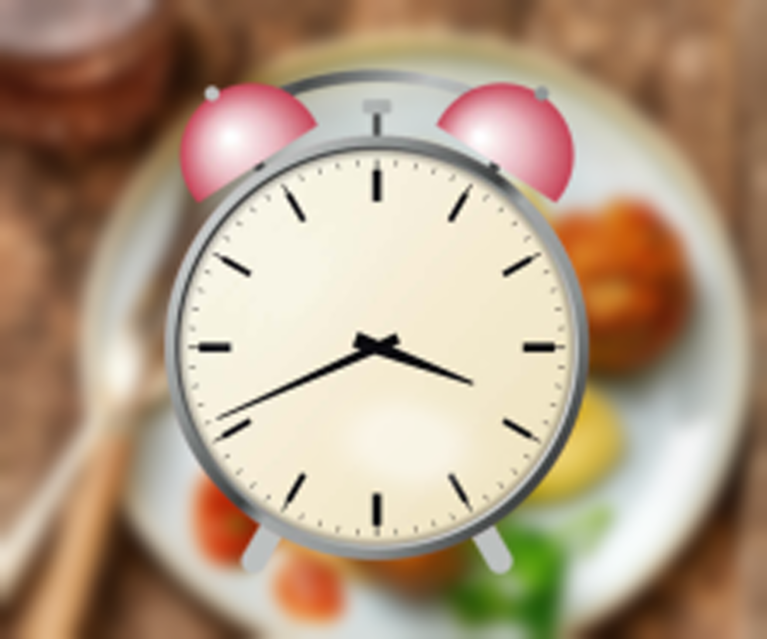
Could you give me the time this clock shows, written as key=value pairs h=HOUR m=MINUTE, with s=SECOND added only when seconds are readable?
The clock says h=3 m=41
